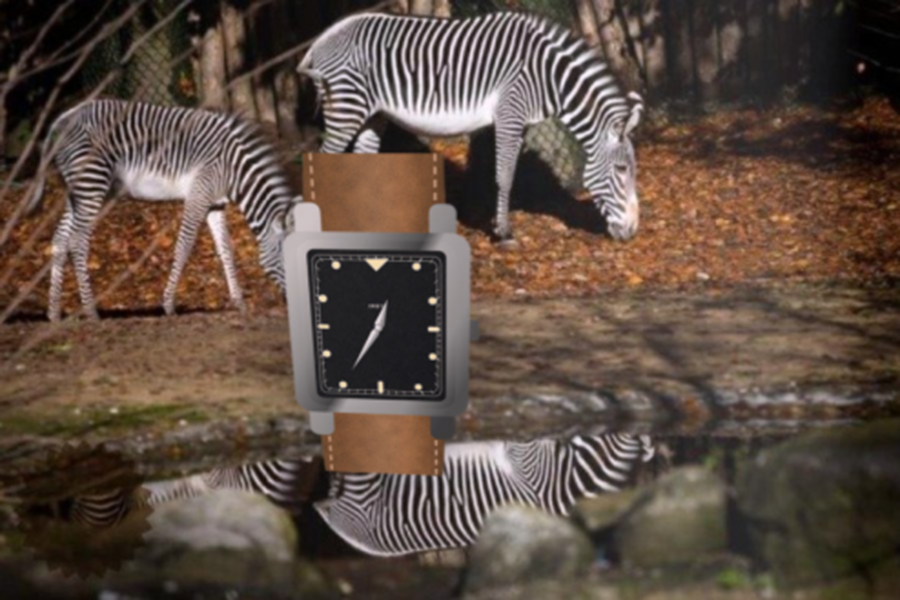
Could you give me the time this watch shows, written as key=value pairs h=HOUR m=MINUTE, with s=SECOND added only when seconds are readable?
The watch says h=12 m=35
